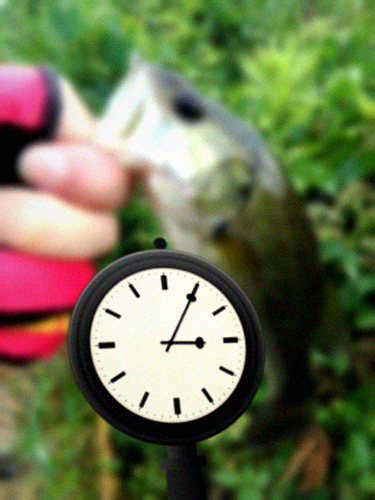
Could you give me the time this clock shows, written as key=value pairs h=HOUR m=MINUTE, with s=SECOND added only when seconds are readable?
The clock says h=3 m=5
